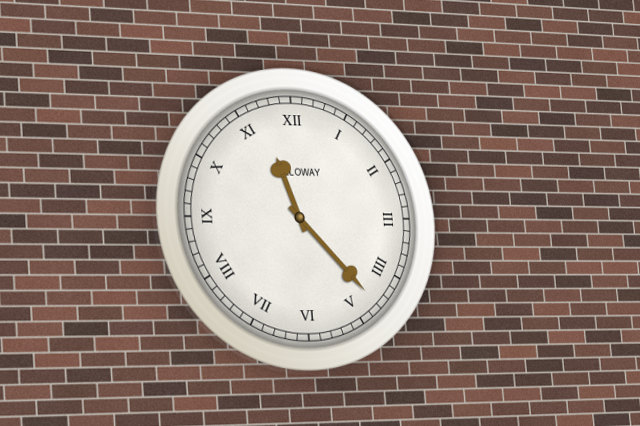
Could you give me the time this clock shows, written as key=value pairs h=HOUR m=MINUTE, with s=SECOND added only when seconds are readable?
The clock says h=11 m=23
